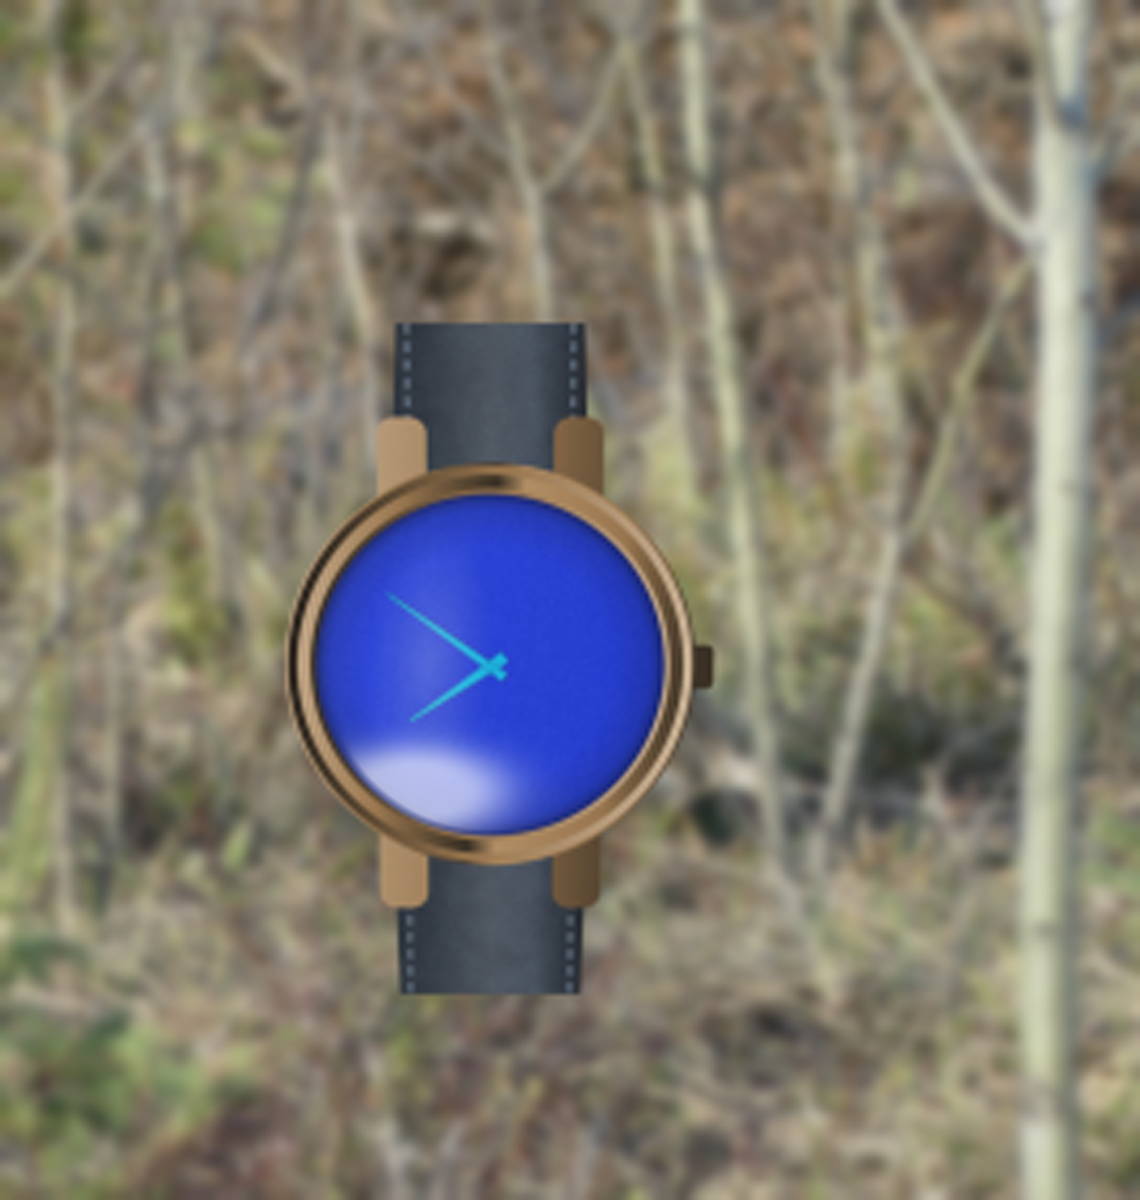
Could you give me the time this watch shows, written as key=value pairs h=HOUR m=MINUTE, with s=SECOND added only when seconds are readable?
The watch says h=7 m=51
